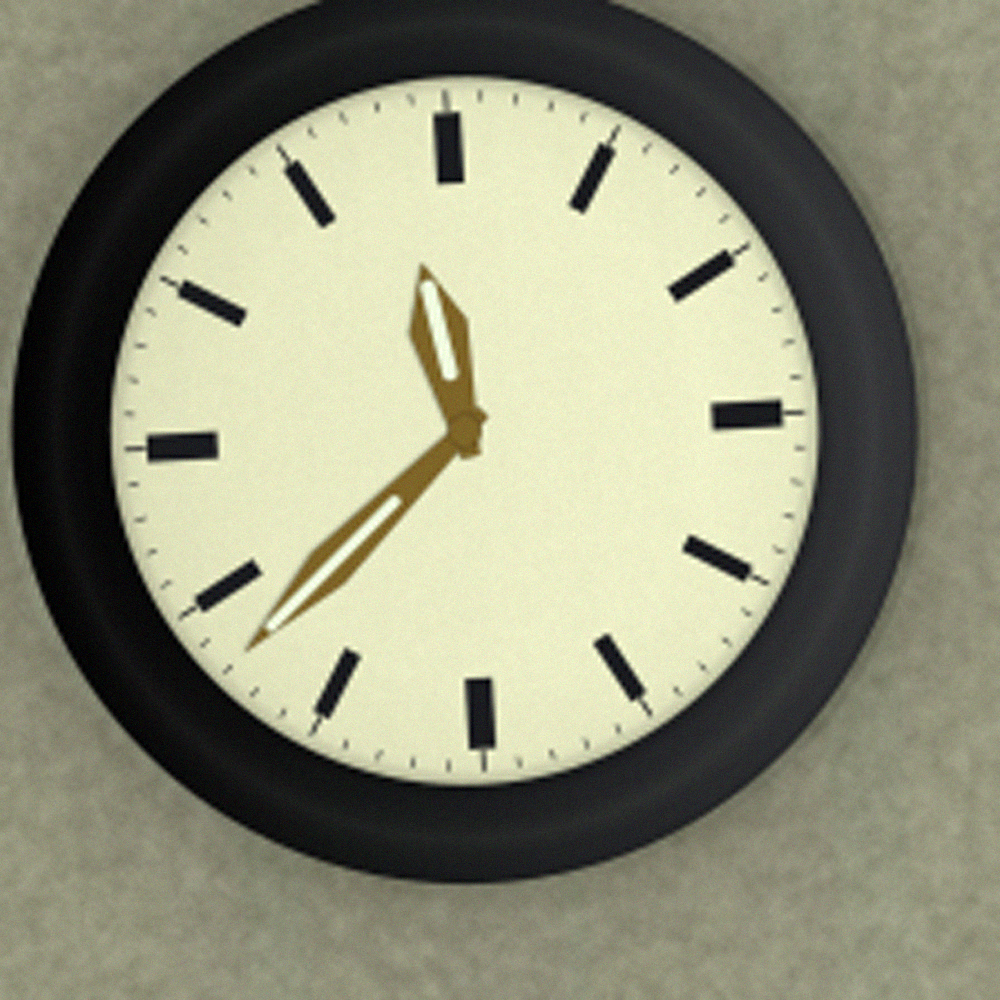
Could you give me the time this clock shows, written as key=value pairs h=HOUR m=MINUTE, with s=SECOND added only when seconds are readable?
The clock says h=11 m=38
